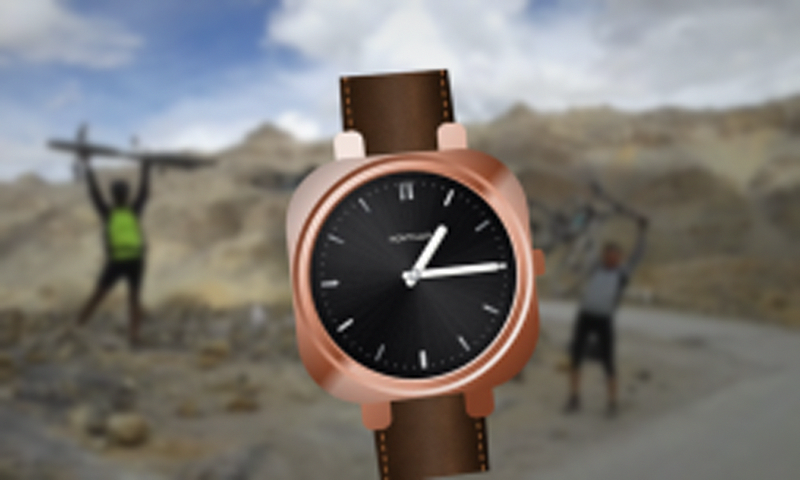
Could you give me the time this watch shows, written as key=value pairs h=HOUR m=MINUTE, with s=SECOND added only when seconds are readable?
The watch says h=1 m=15
